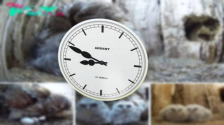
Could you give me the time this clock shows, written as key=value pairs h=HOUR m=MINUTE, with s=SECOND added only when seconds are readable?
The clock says h=8 m=49
